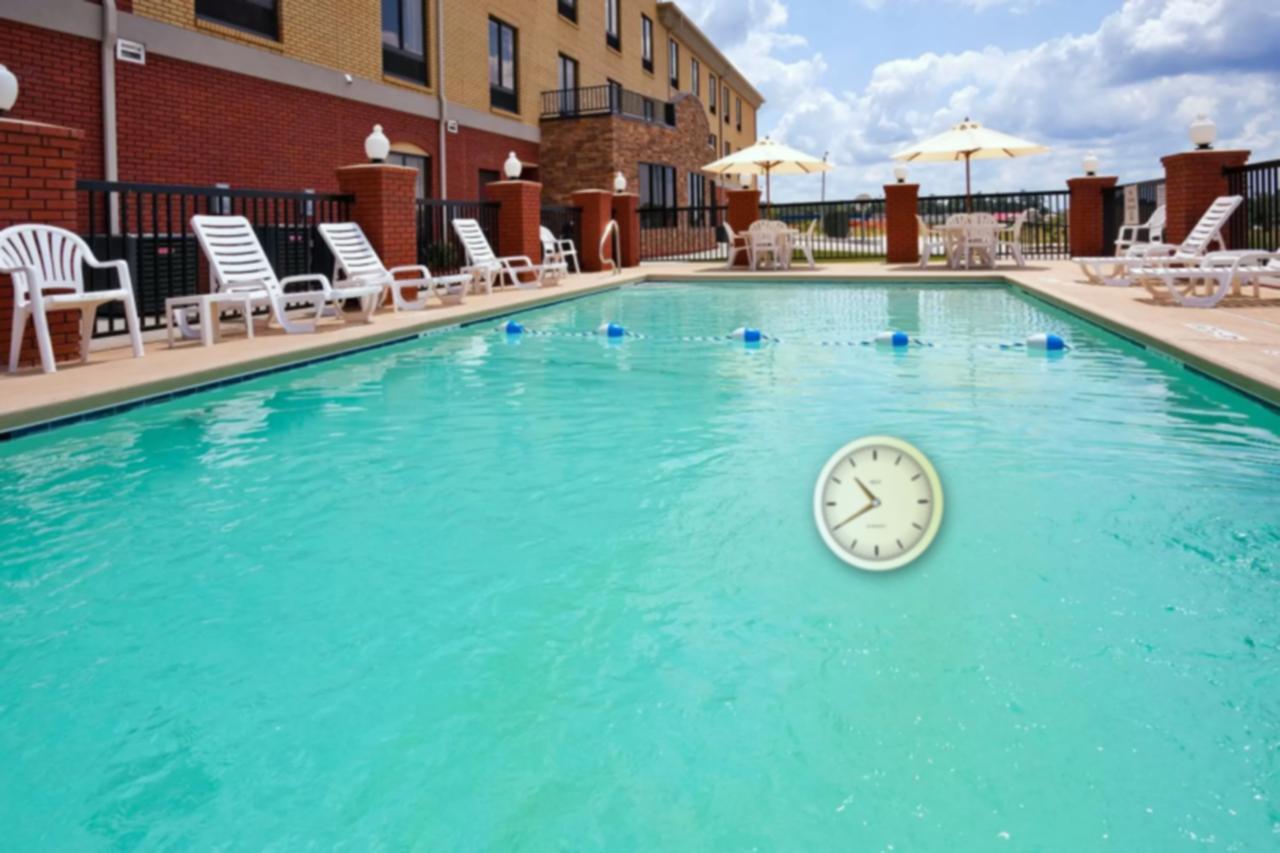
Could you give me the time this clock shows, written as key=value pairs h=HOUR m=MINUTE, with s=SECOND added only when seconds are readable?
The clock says h=10 m=40
